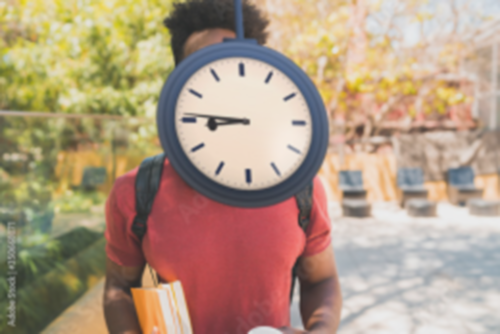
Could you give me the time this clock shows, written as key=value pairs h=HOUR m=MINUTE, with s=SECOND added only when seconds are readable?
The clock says h=8 m=46
